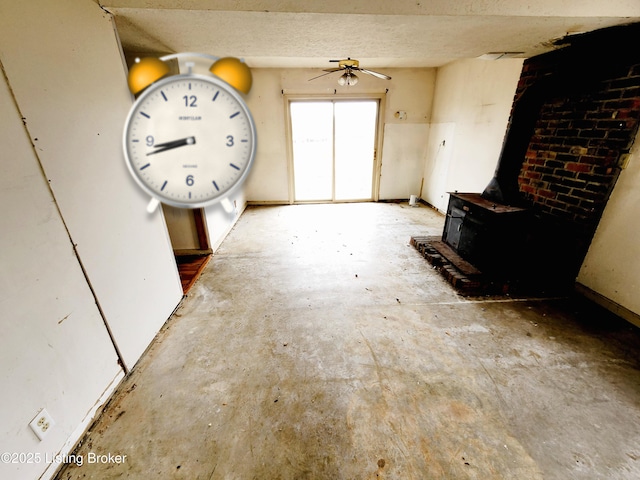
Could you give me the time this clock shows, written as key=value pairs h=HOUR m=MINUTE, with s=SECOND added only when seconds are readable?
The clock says h=8 m=42
